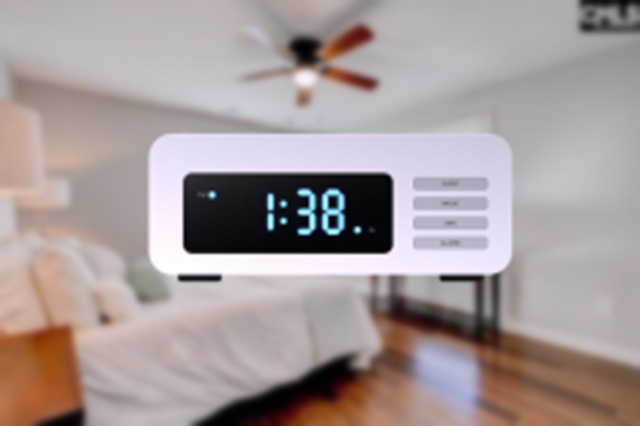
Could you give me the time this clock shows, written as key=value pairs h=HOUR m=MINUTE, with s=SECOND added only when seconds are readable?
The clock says h=1 m=38
